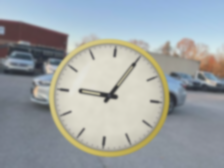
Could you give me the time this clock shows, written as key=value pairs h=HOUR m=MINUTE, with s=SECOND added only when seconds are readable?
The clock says h=9 m=5
